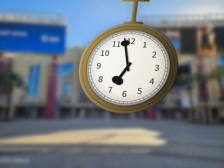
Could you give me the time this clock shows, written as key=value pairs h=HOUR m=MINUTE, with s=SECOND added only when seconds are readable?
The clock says h=6 m=58
